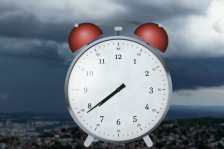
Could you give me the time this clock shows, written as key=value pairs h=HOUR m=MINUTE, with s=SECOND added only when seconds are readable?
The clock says h=7 m=39
